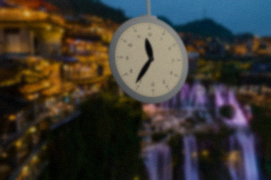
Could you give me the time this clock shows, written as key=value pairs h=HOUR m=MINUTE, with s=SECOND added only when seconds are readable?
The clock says h=11 m=36
